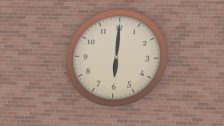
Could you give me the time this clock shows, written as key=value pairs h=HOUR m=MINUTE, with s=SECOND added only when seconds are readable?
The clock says h=6 m=0
